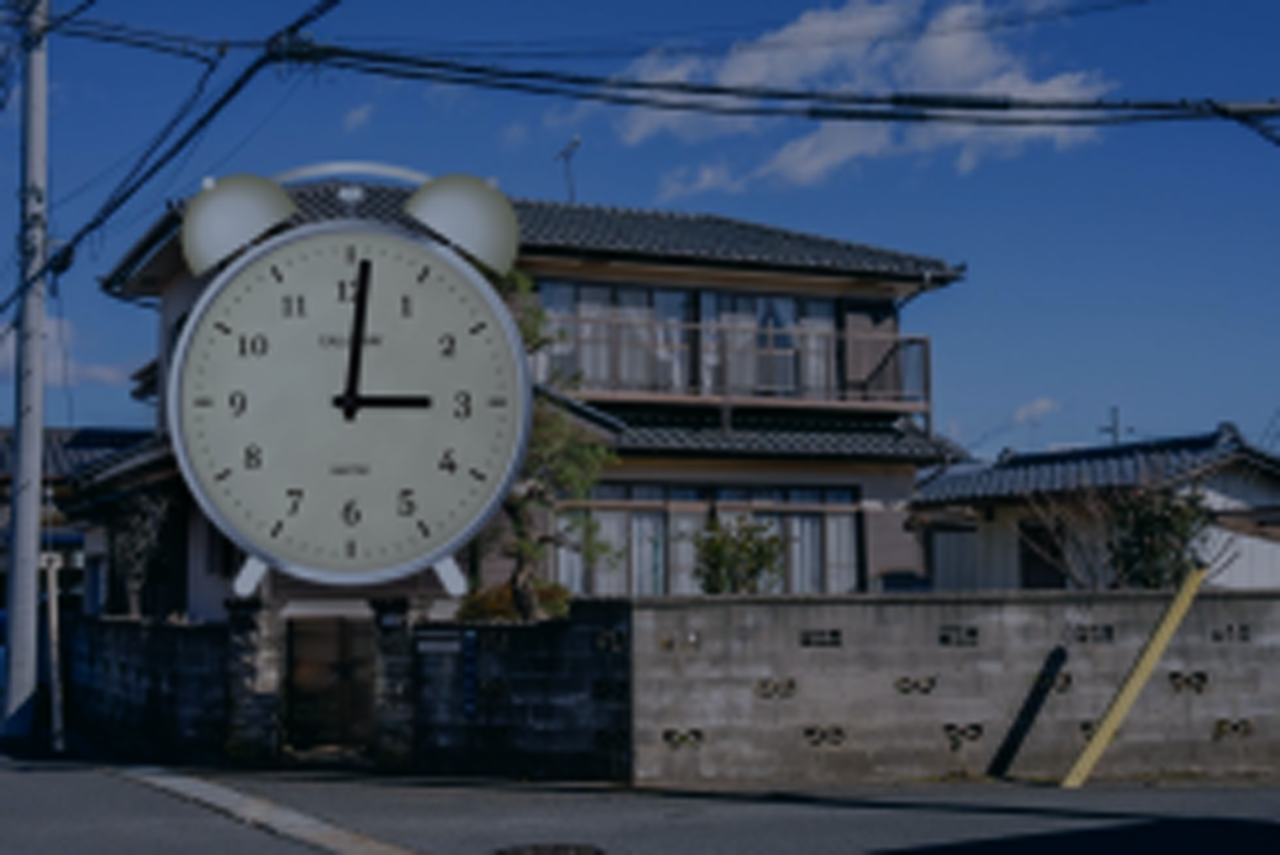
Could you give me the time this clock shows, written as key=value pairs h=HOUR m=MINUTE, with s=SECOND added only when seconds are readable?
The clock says h=3 m=1
